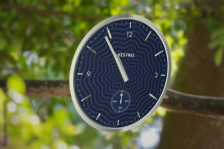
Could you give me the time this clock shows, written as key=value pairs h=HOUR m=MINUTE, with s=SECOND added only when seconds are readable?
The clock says h=10 m=54
